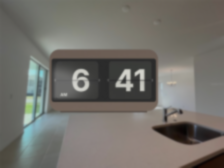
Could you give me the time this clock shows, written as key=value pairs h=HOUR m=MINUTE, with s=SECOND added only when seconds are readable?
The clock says h=6 m=41
